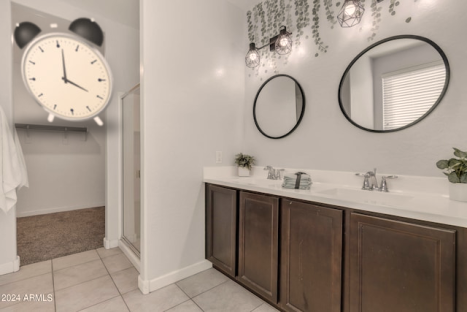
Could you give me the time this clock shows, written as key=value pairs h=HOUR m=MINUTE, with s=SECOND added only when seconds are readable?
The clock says h=4 m=1
